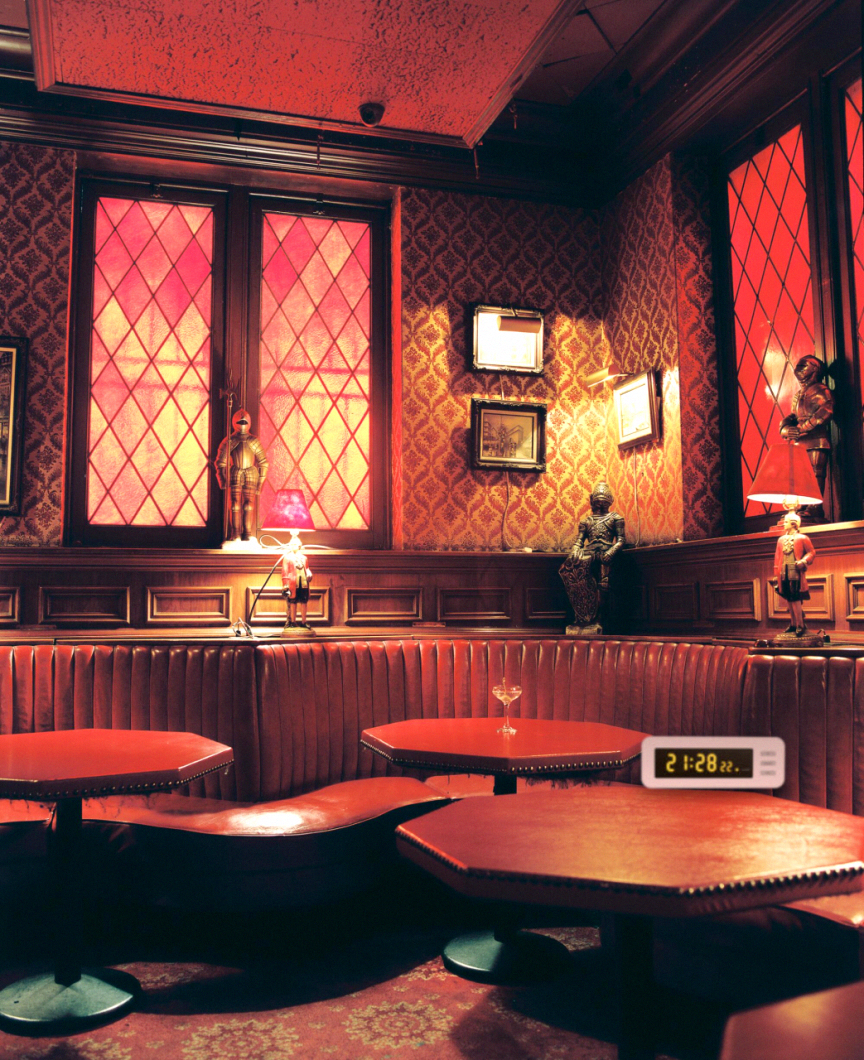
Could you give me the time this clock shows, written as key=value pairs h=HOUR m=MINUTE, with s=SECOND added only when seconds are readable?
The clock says h=21 m=28
